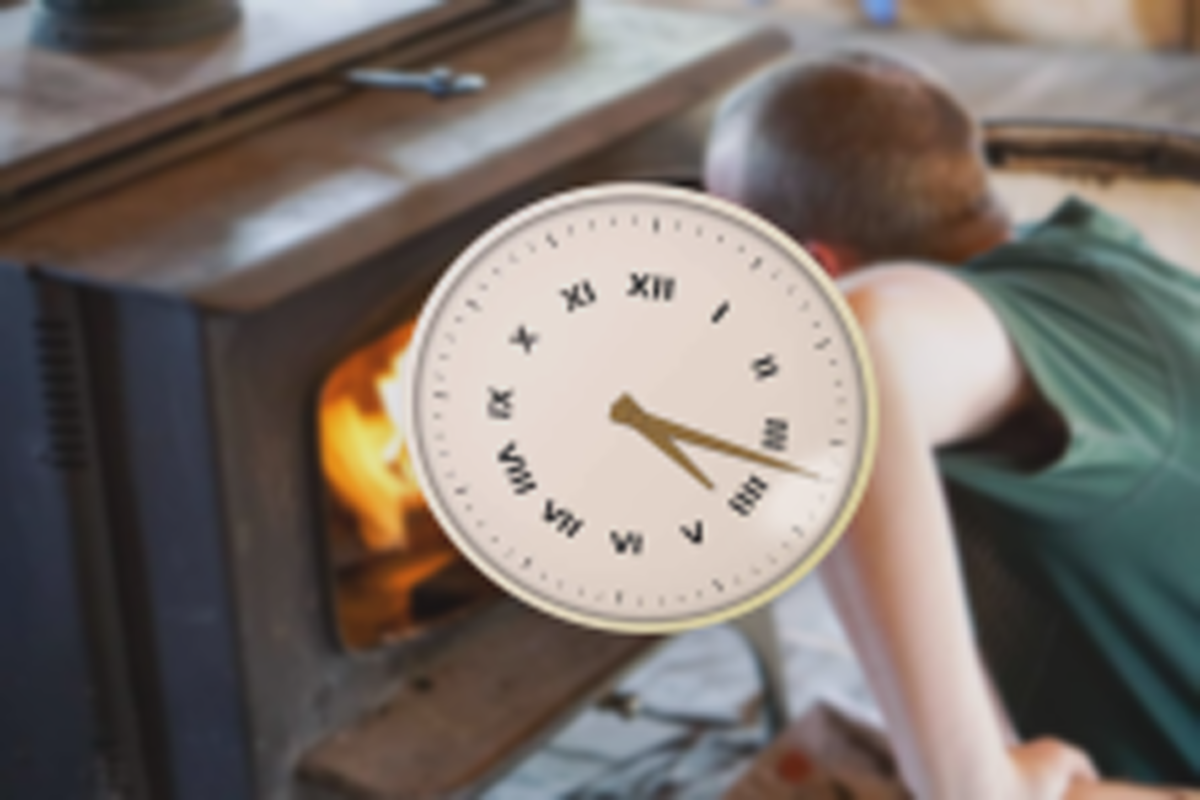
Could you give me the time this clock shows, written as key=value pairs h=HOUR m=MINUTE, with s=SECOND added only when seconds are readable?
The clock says h=4 m=17
